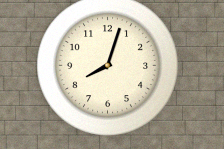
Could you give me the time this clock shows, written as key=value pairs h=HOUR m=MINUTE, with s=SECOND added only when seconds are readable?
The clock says h=8 m=3
